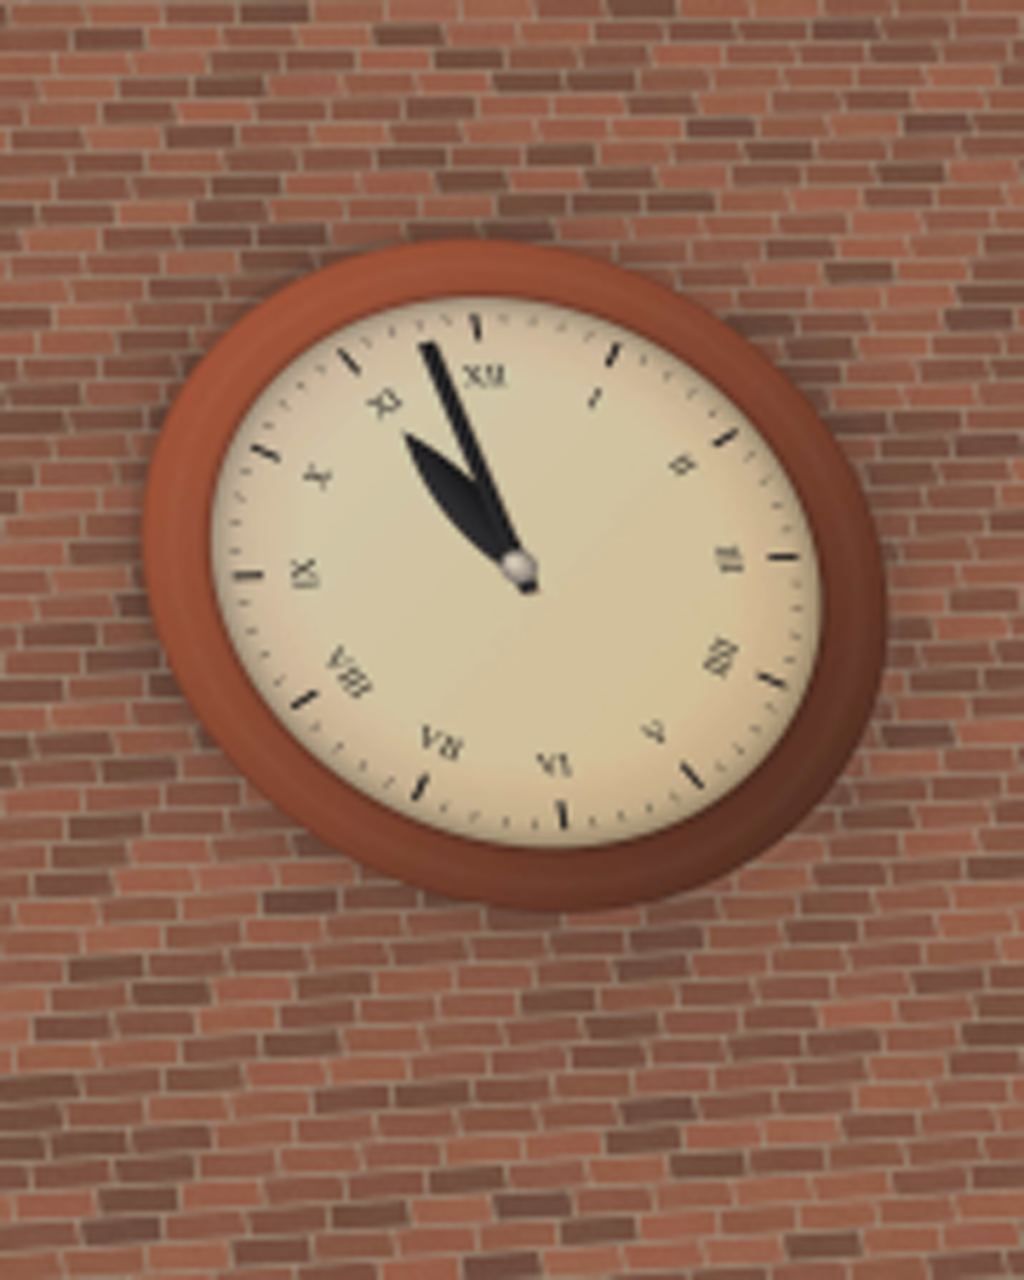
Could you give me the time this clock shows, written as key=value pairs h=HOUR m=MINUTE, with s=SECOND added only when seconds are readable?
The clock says h=10 m=58
